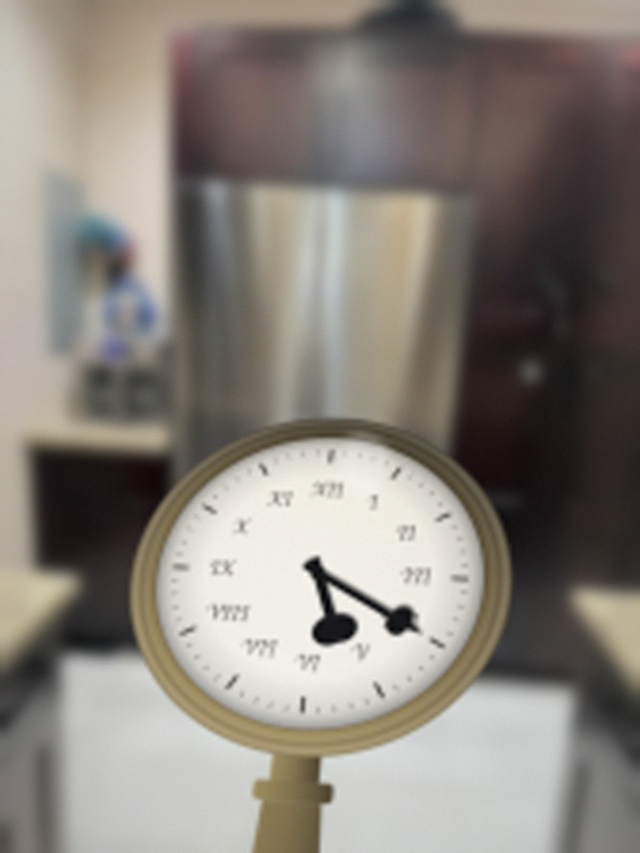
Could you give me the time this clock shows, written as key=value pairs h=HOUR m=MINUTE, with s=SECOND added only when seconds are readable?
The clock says h=5 m=20
